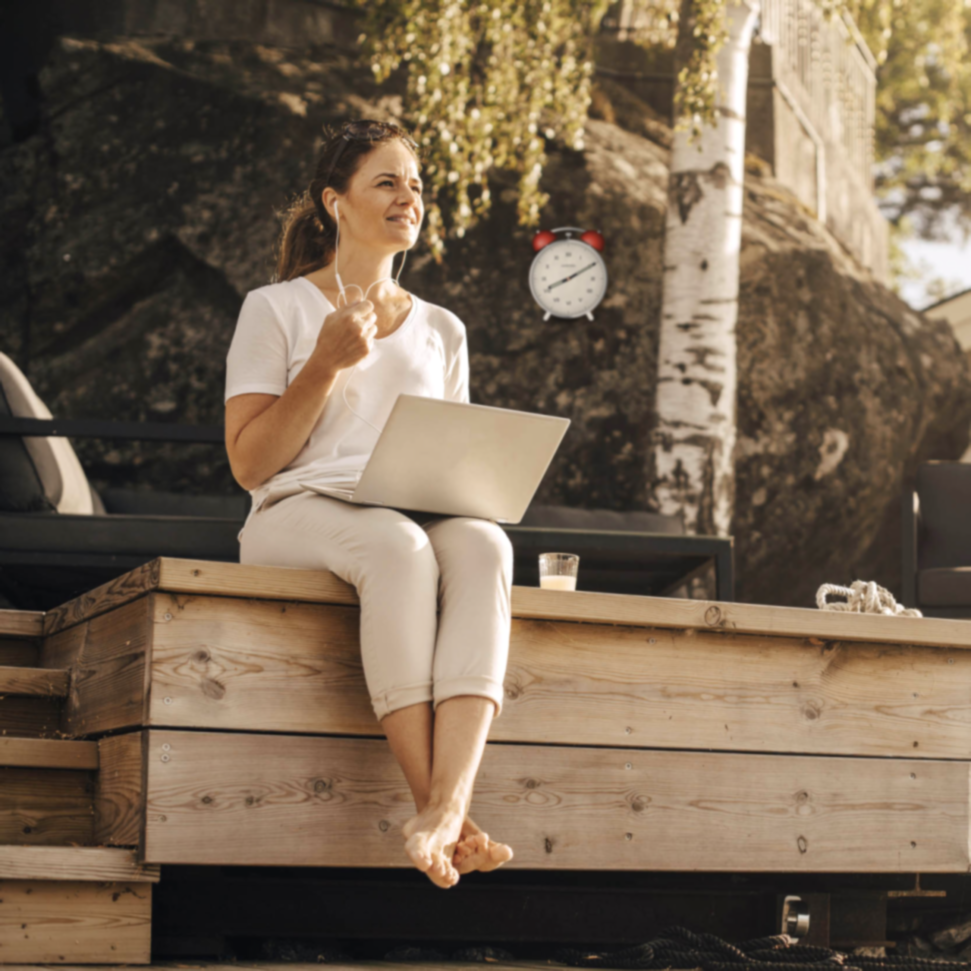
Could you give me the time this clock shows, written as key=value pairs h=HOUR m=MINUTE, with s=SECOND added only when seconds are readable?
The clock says h=8 m=10
